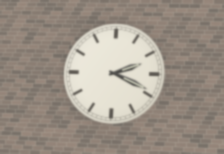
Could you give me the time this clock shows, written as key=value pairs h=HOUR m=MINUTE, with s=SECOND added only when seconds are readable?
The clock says h=2 m=19
